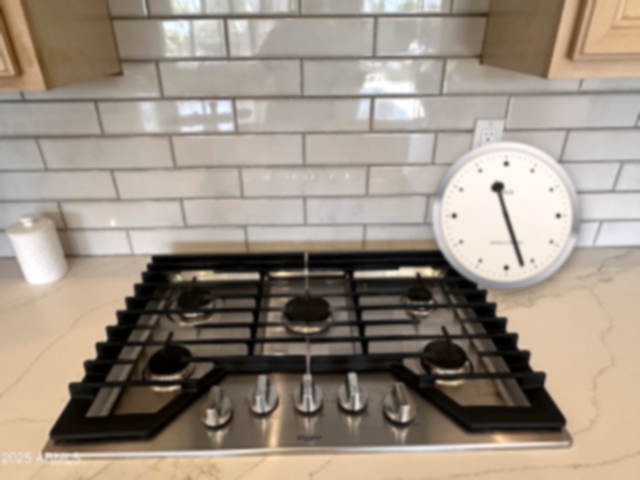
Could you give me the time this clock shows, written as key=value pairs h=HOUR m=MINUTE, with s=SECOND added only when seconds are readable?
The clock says h=11 m=27
